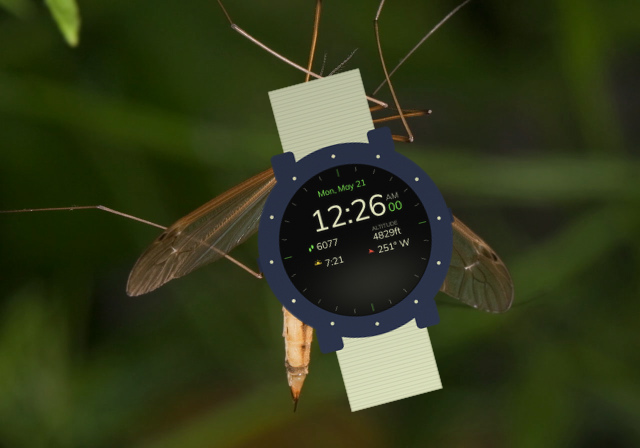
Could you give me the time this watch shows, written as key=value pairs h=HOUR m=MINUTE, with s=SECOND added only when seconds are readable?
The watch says h=12 m=26 s=0
